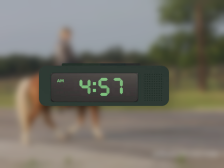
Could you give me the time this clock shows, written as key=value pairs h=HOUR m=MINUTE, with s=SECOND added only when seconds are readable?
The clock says h=4 m=57
